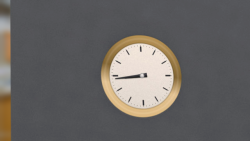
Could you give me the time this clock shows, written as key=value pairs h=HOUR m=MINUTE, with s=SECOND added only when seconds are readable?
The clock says h=8 m=44
